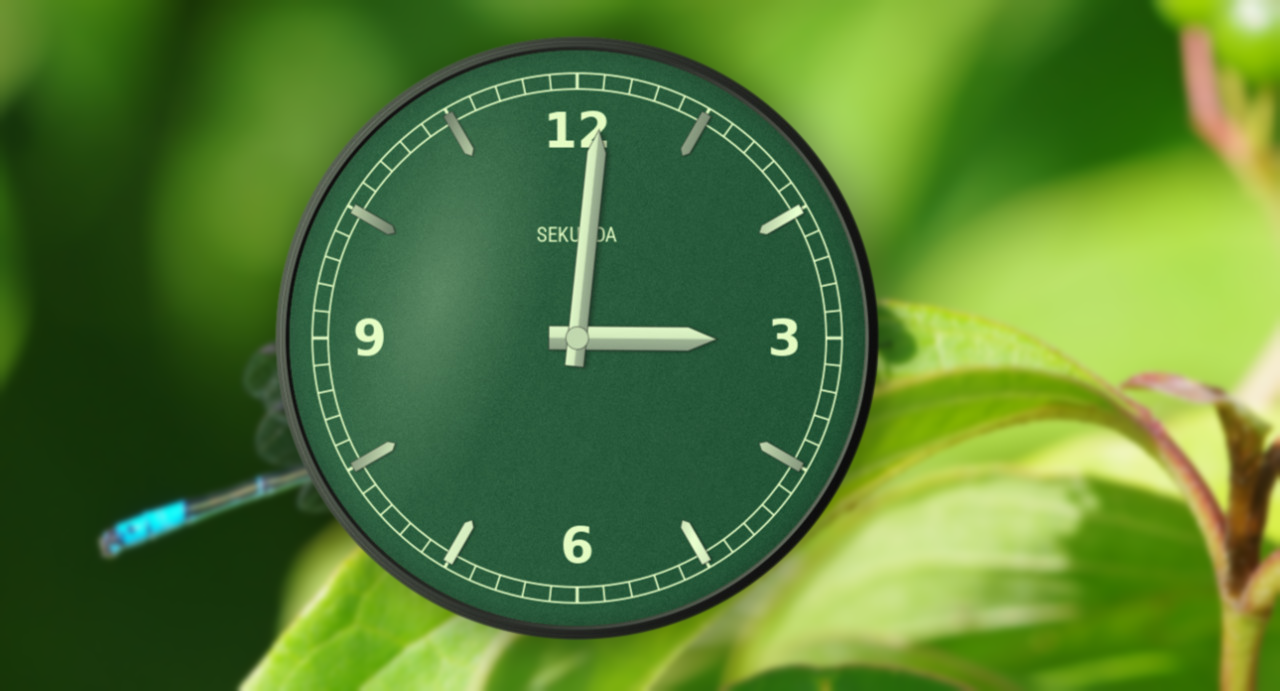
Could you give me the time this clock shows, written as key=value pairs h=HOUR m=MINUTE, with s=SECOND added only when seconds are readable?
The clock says h=3 m=1
